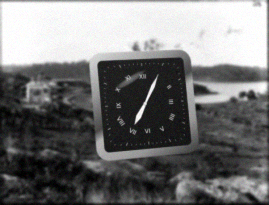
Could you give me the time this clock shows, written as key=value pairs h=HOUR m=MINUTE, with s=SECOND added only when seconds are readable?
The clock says h=7 m=5
